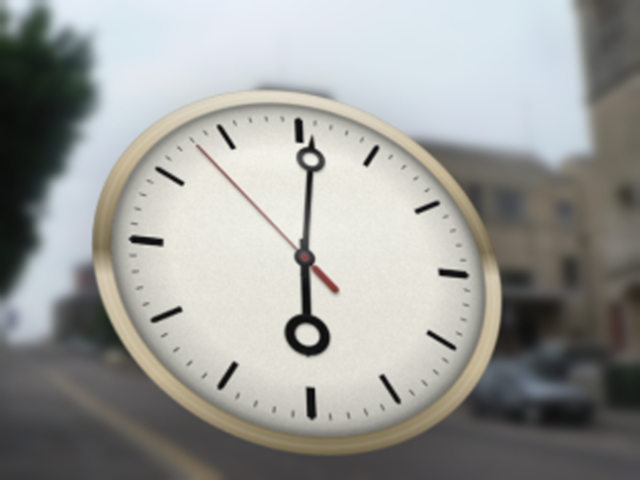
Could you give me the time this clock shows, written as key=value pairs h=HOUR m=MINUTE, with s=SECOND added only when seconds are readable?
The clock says h=6 m=0 s=53
